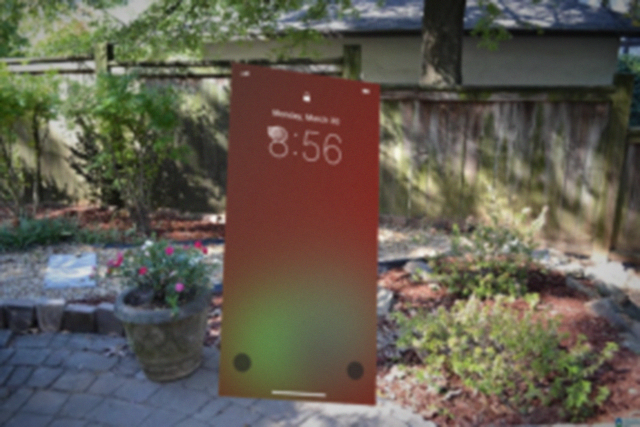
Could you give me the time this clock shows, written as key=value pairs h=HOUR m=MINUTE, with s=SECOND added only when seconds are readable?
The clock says h=8 m=56
